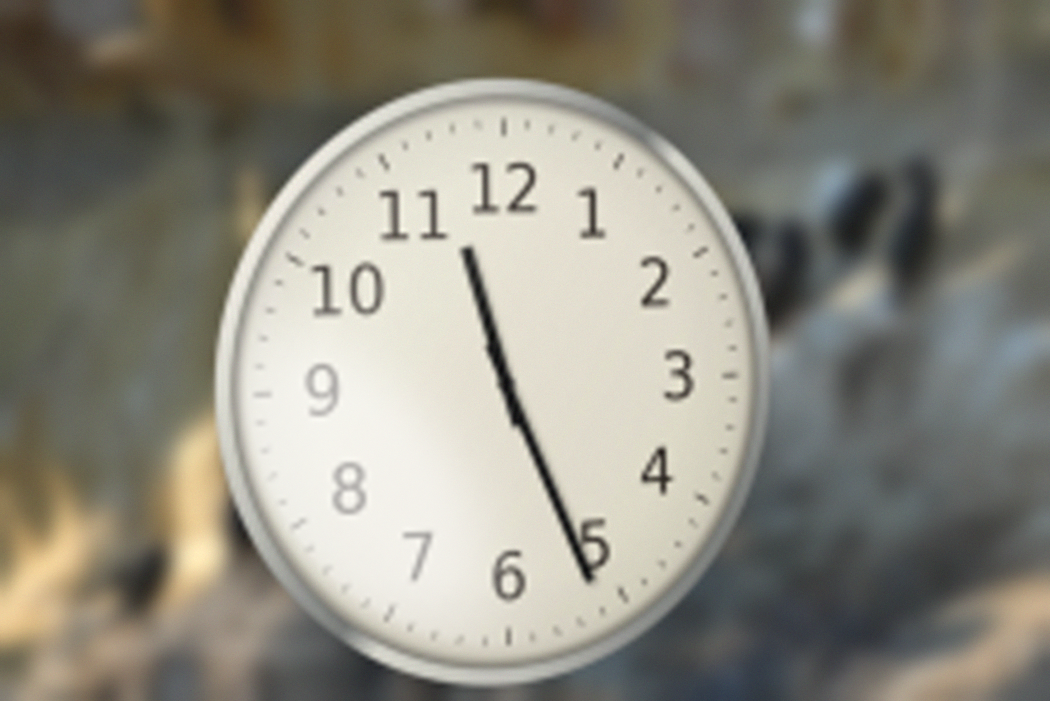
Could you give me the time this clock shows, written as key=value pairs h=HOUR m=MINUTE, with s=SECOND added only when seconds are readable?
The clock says h=11 m=26
